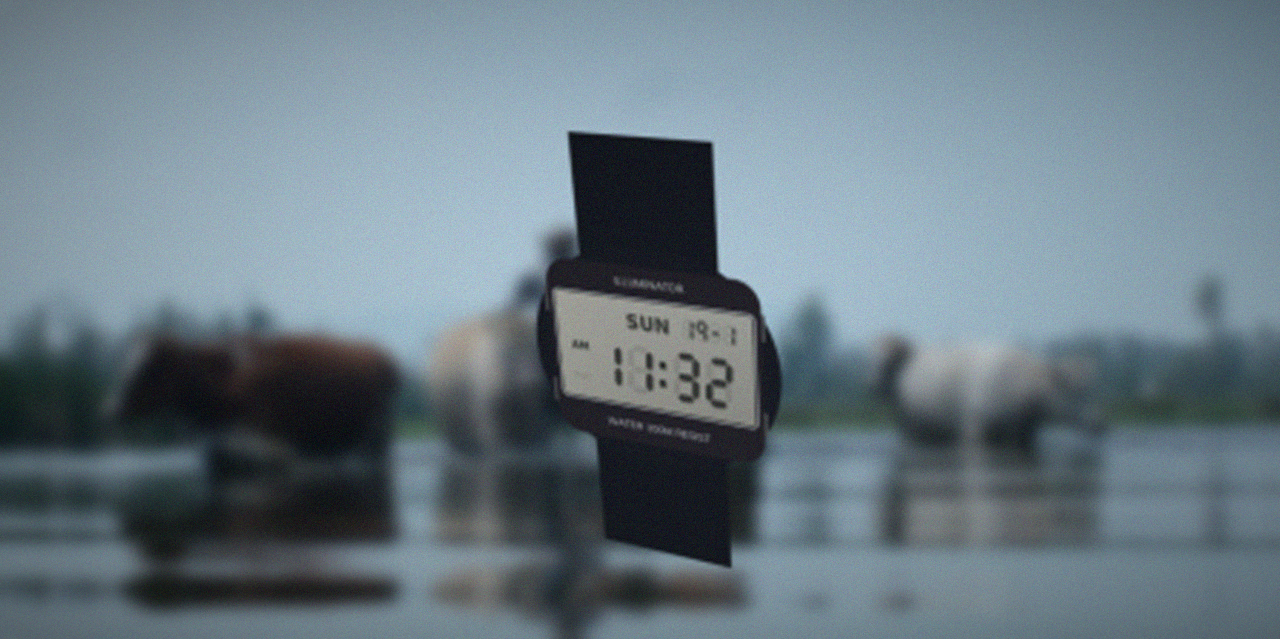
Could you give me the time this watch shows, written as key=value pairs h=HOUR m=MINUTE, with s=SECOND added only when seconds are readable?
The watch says h=11 m=32
